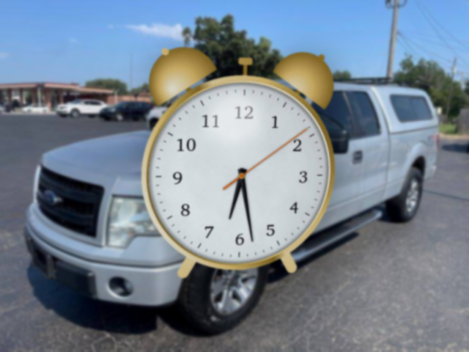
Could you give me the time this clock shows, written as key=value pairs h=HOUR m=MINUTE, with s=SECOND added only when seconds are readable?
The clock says h=6 m=28 s=9
